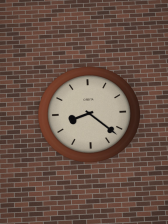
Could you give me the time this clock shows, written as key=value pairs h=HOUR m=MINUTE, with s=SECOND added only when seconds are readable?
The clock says h=8 m=22
